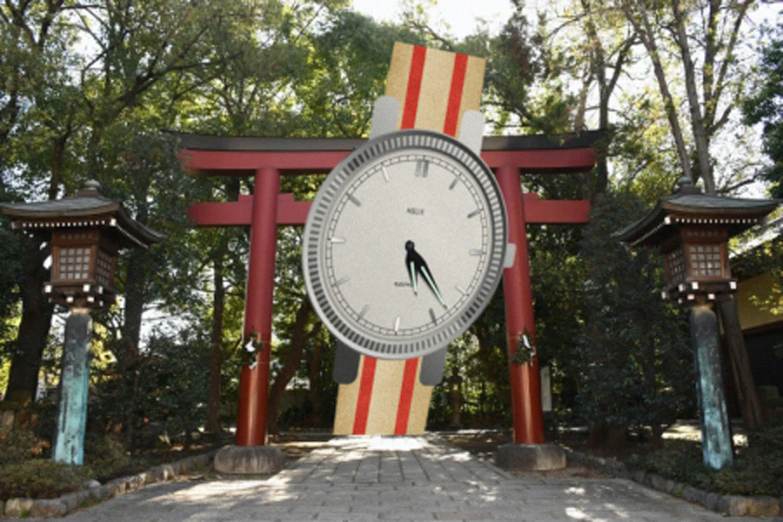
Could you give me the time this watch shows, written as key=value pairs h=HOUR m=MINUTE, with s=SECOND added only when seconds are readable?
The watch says h=5 m=23
